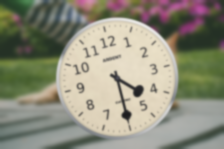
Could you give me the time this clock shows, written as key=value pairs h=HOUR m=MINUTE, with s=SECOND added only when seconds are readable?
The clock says h=4 m=30
